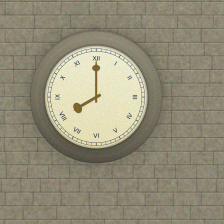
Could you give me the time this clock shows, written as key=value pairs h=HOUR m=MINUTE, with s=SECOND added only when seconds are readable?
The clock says h=8 m=0
